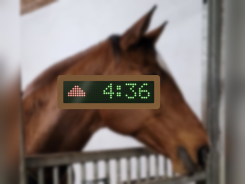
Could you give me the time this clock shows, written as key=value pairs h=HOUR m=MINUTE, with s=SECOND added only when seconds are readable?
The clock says h=4 m=36
